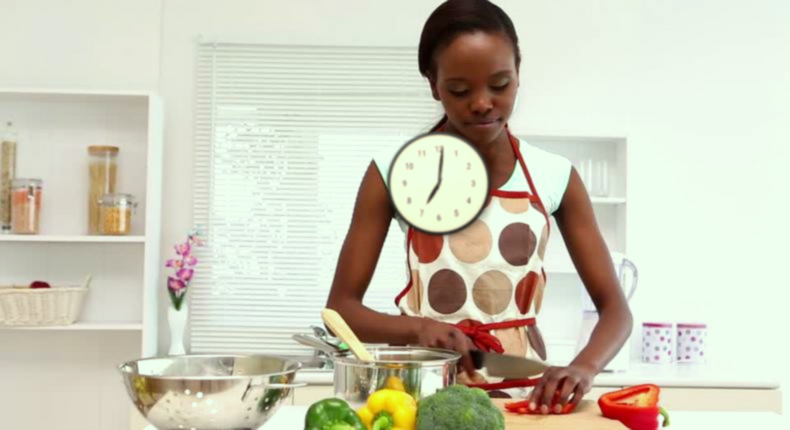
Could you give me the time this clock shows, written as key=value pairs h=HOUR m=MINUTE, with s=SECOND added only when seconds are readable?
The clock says h=7 m=1
